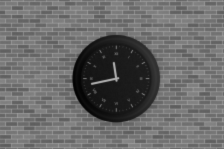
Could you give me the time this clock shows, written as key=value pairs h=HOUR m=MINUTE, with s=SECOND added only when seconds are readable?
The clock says h=11 m=43
